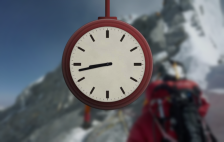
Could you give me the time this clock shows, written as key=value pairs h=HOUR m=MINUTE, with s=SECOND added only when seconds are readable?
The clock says h=8 m=43
